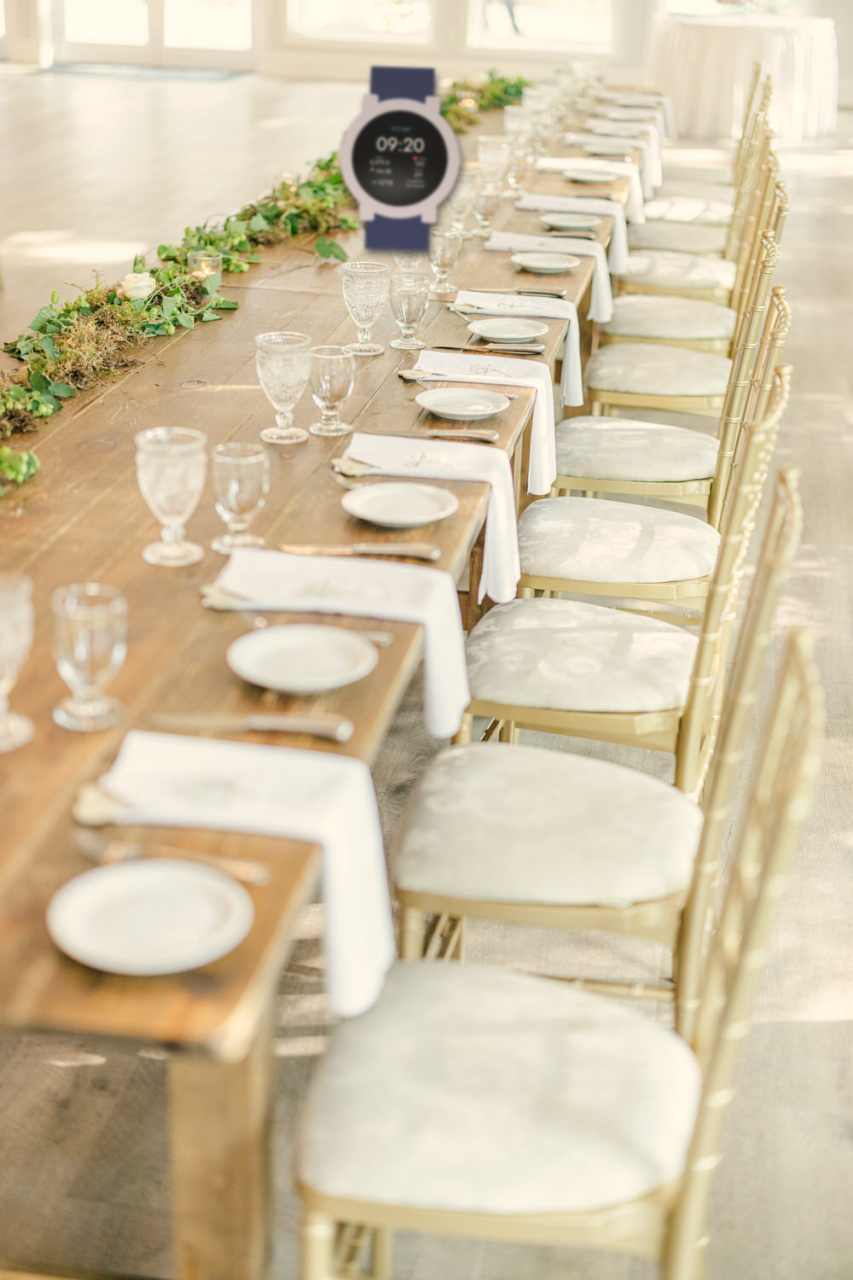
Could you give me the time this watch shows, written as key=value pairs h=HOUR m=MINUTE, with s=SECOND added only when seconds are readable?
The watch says h=9 m=20
